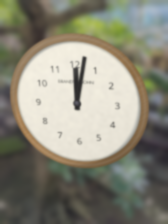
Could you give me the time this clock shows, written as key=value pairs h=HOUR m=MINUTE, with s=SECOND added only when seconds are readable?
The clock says h=12 m=2
